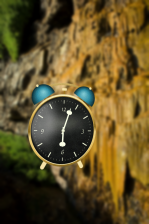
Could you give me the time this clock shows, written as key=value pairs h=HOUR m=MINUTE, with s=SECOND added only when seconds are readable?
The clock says h=6 m=3
